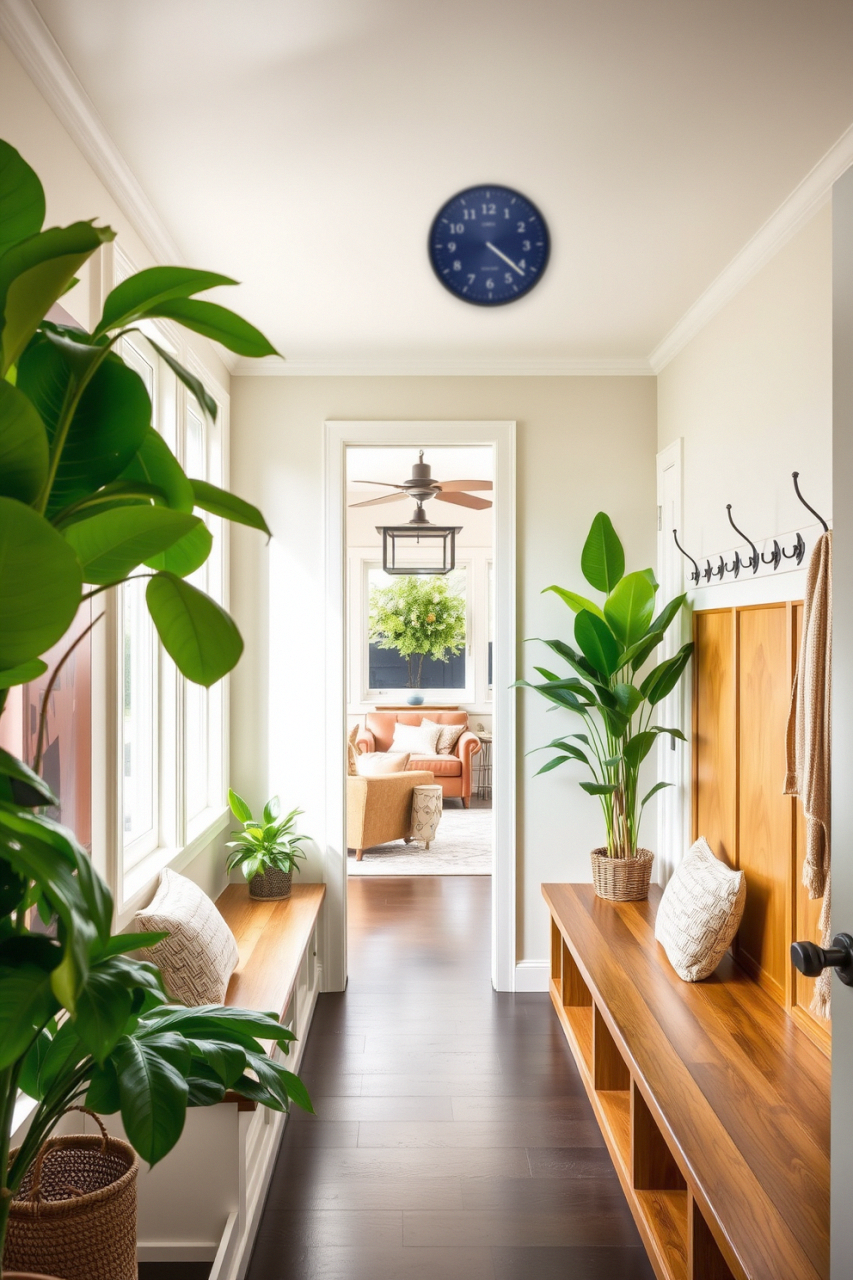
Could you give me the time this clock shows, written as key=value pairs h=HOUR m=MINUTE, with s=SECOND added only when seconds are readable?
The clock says h=4 m=22
